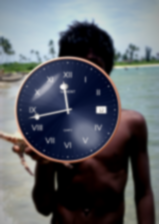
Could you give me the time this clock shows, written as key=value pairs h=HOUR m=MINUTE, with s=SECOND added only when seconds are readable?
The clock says h=11 m=43
